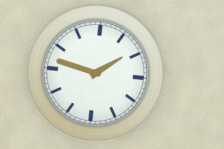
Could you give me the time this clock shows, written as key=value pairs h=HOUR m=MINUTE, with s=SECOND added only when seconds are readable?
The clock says h=1 m=47
